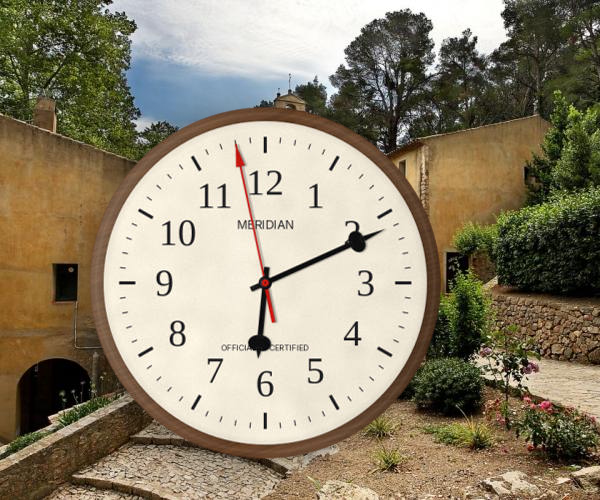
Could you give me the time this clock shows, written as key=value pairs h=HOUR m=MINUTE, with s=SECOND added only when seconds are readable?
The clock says h=6 m=10 s=58
